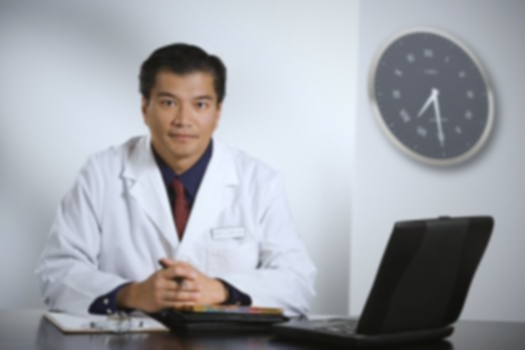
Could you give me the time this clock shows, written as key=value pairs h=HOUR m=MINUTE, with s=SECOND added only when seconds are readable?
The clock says h=7 m=30
